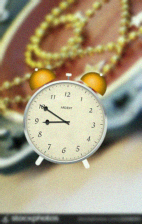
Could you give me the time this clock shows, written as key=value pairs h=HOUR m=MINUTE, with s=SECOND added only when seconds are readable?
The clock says h=8 m=50
